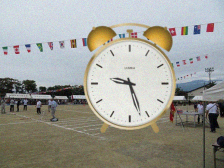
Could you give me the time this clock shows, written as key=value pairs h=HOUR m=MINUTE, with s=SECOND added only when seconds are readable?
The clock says h=9 m=27
